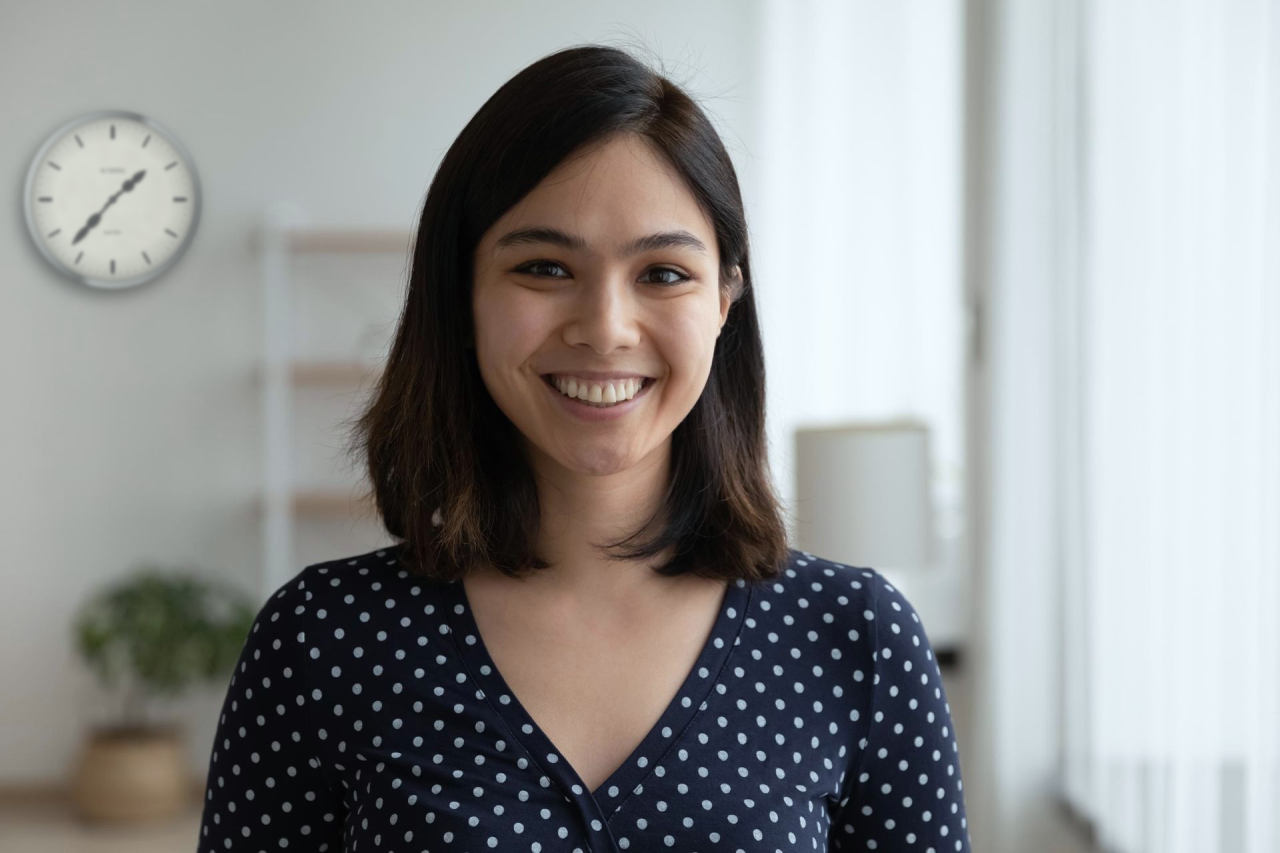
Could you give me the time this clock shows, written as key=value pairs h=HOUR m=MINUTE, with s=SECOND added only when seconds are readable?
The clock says h=1 m=37
